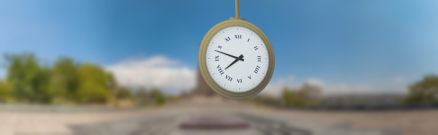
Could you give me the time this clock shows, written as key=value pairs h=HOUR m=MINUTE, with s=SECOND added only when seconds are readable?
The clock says h=7 m=48
